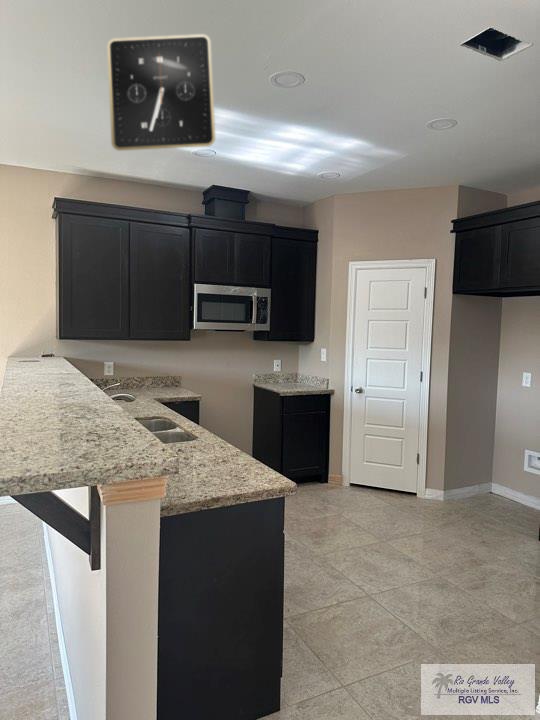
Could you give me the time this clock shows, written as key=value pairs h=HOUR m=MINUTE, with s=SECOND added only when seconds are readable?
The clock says h=6 m=33
